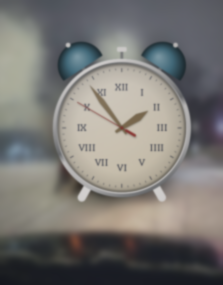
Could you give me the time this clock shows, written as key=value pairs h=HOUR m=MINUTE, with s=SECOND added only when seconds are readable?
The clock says h=1 m=53 s=50
